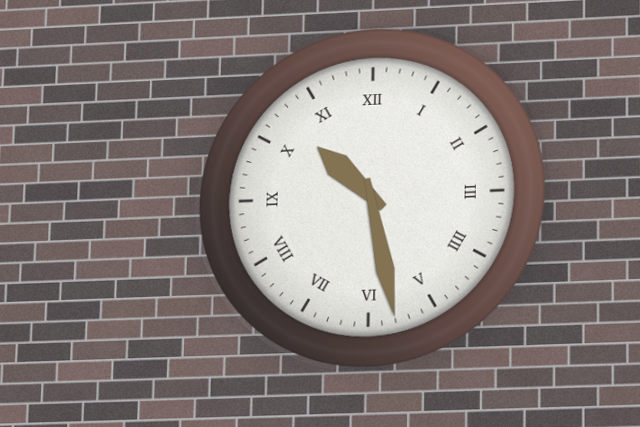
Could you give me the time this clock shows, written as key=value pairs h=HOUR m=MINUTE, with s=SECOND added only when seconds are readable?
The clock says h=10 m=28
